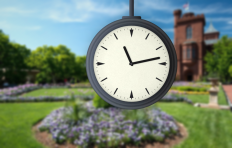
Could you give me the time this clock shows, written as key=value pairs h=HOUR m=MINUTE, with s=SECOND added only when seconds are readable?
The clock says h=11 m=13
